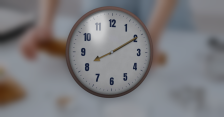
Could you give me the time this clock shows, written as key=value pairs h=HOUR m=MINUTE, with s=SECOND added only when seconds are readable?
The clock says h=8 m=10
